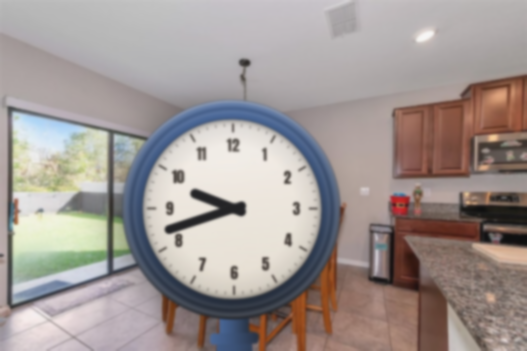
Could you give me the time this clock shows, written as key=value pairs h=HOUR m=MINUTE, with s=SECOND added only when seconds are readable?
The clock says h=9 m=42
